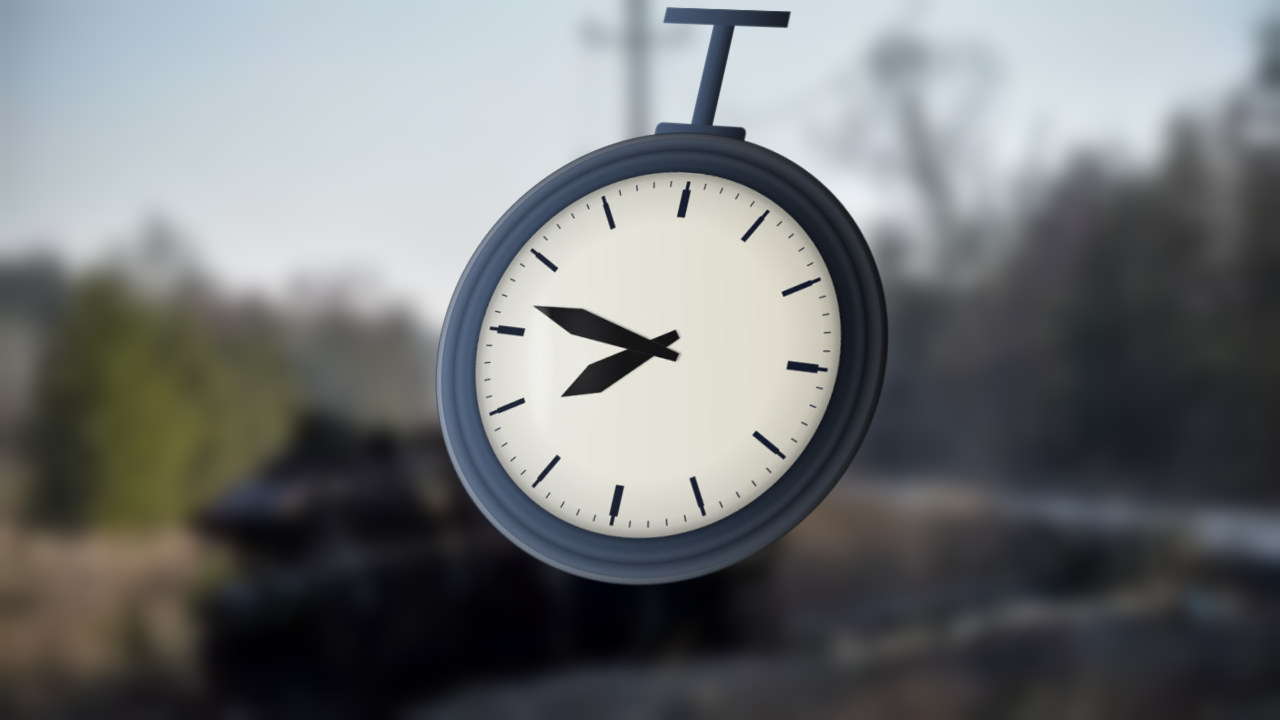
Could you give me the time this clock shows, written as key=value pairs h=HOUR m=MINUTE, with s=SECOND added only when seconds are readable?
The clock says h=7 m=47
